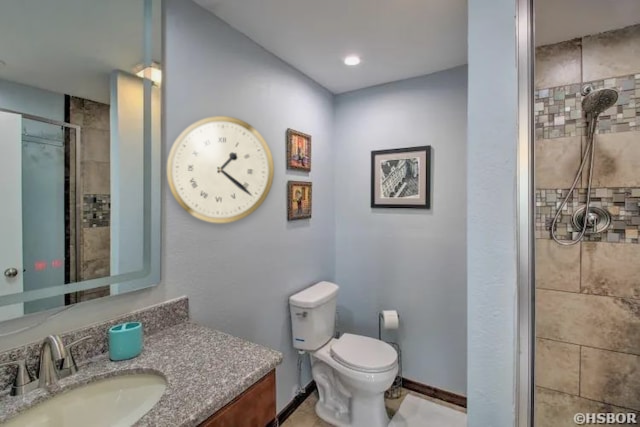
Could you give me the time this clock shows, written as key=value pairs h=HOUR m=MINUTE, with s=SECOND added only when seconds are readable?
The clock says h=1 m=21
